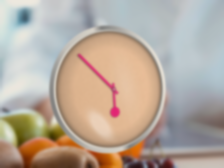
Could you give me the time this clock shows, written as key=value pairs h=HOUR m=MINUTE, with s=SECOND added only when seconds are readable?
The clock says h=5 m=52
